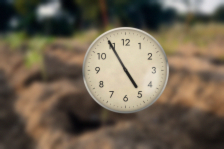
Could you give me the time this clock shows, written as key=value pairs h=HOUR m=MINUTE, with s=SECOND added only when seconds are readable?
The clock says h=4 m=55
